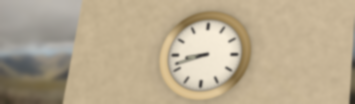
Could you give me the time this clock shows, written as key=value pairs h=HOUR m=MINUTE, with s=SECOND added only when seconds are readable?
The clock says h=8 m=42
